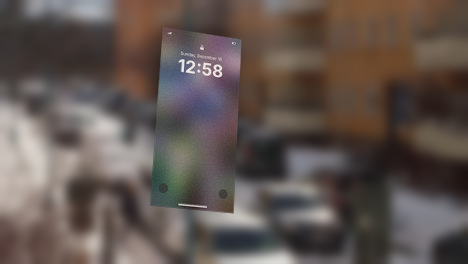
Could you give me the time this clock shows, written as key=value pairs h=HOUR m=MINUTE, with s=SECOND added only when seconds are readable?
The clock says h=12 m=58
